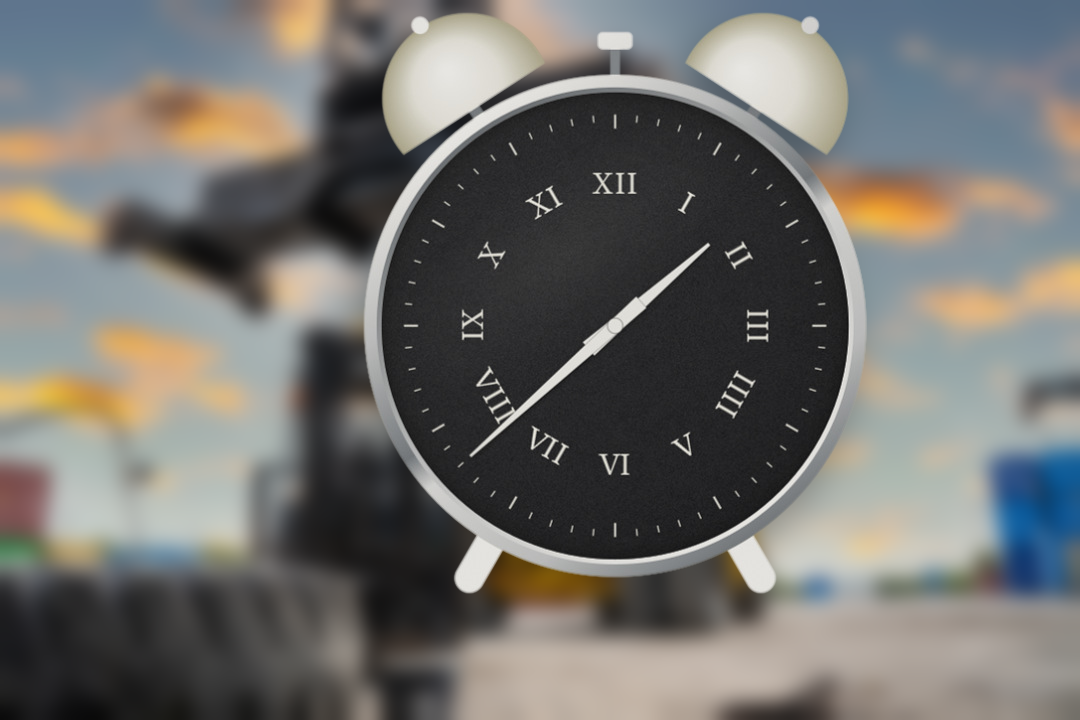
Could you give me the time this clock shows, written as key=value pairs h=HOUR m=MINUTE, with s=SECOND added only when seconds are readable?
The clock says h=1 m=38
